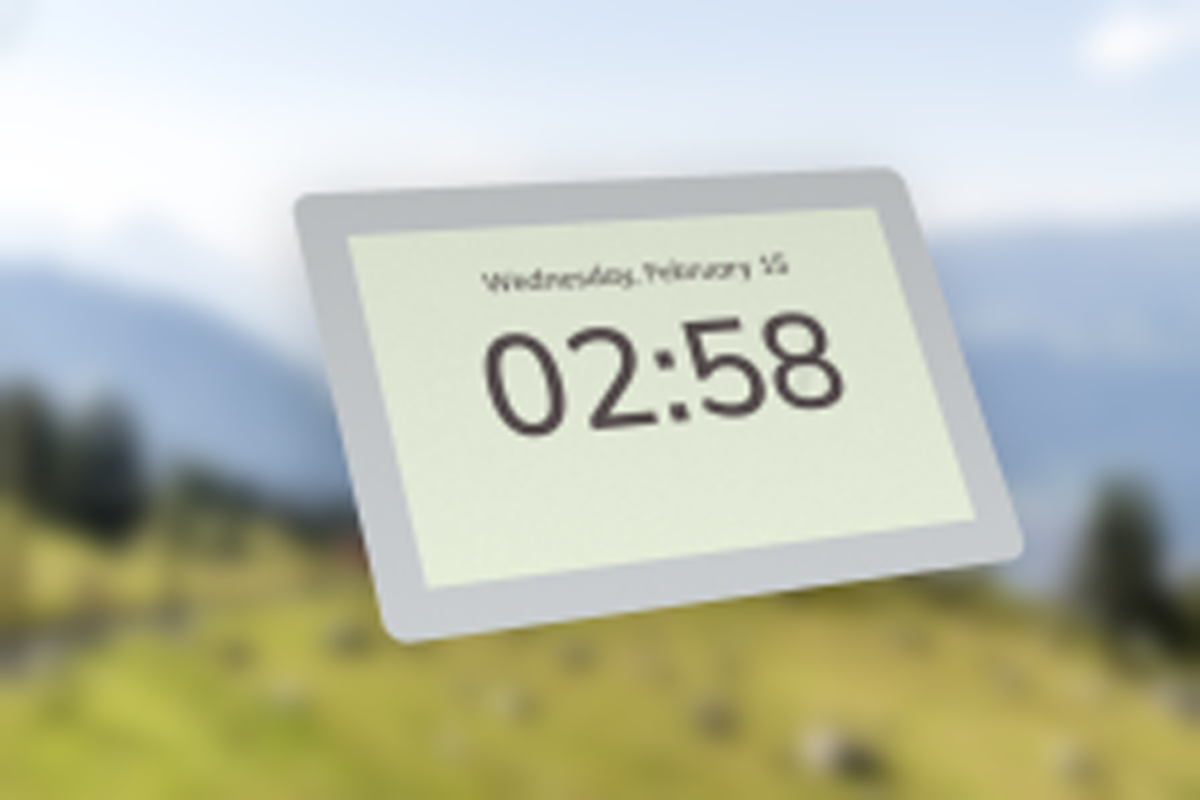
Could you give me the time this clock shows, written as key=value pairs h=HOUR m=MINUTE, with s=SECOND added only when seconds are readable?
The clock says h=2 m=58
